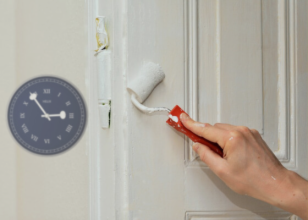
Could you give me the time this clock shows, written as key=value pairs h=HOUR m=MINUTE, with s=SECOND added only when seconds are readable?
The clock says h=2 m=54
